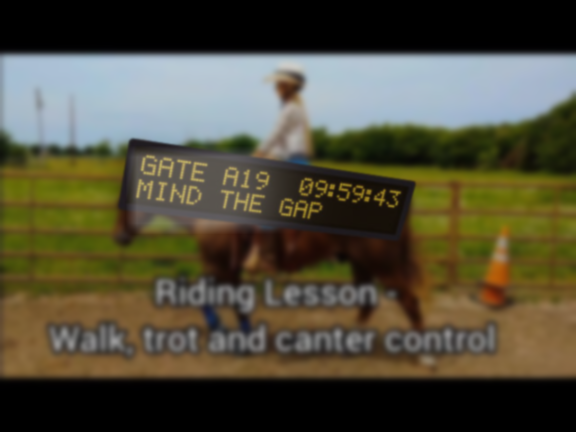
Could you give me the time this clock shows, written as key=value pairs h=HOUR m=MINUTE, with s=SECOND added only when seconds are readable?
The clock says h=9 m=59 s=43
